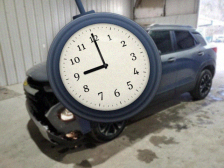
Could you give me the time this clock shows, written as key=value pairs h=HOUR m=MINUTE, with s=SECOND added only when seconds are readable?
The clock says h=9 m=0
